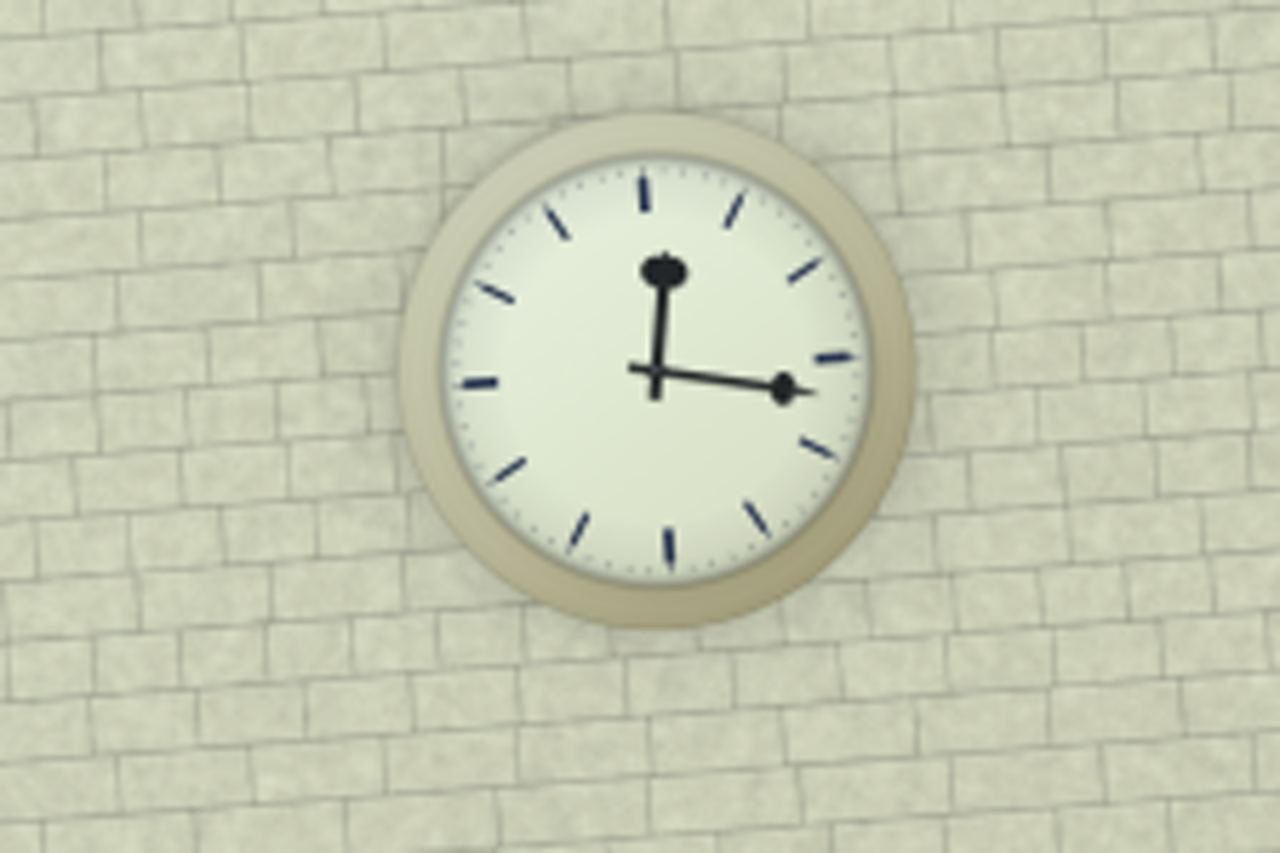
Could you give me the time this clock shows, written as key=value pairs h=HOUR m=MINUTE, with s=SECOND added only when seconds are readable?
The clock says h=12 m=17
